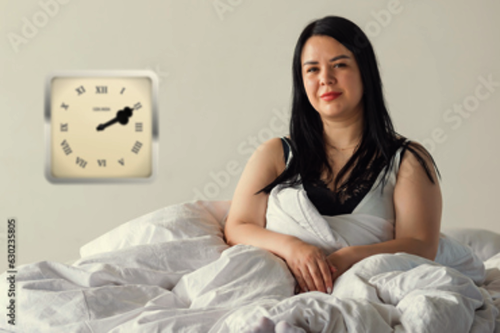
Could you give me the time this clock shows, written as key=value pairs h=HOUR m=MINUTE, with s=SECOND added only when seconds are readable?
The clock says h=2 m=10
